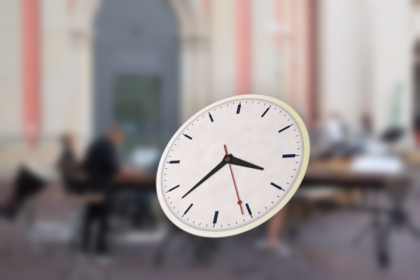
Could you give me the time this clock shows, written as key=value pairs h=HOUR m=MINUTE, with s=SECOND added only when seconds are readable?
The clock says h=3 m=37 s=26
